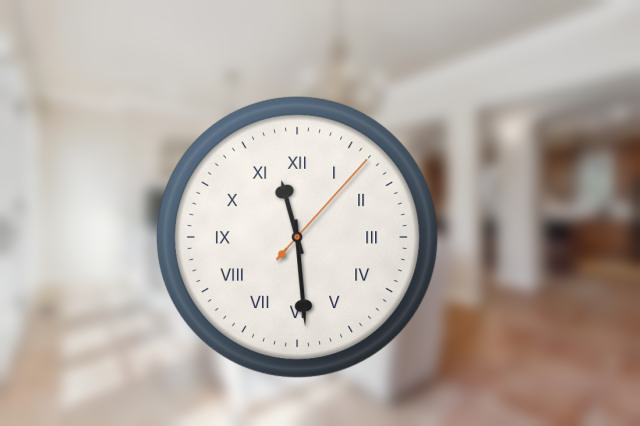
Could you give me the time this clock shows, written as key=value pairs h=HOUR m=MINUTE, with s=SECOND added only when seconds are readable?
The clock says h=11 m=29 s=7
